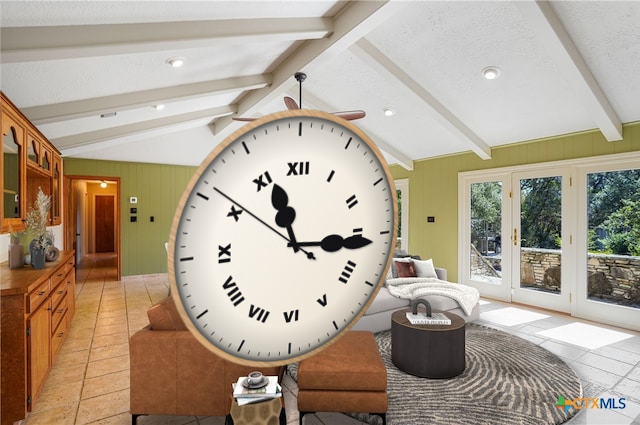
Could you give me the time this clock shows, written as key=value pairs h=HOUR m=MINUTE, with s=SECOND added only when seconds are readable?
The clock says h=11 m=15 s=51
